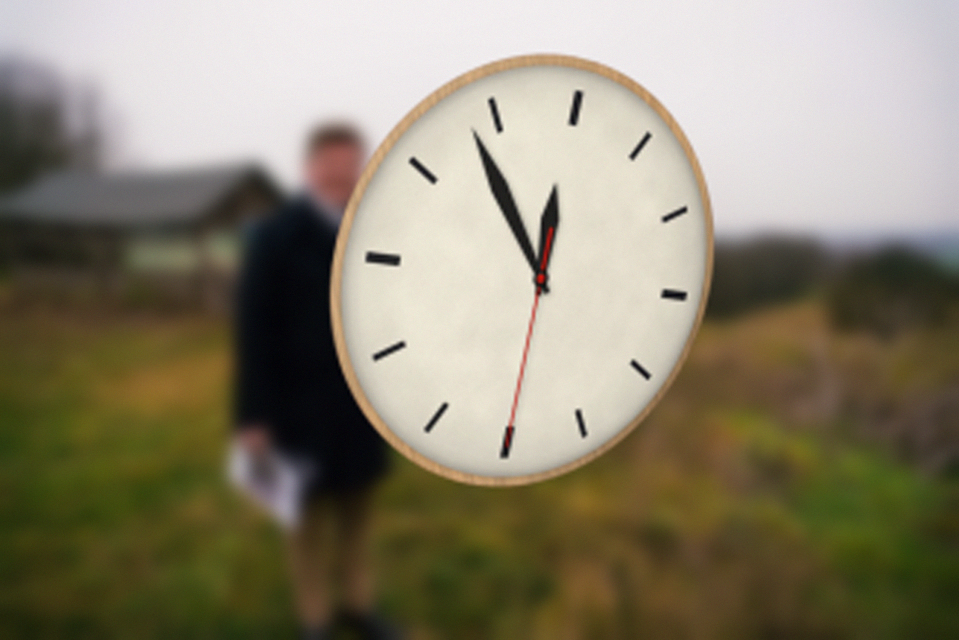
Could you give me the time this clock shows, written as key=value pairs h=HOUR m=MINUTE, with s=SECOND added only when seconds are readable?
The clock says h=11 m=53 s=30
